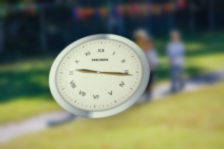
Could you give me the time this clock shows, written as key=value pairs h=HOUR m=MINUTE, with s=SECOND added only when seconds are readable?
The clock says h=9 m=16
